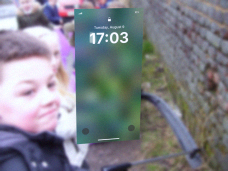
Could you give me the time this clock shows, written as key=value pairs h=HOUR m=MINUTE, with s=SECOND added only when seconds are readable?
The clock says h=17 m=3
